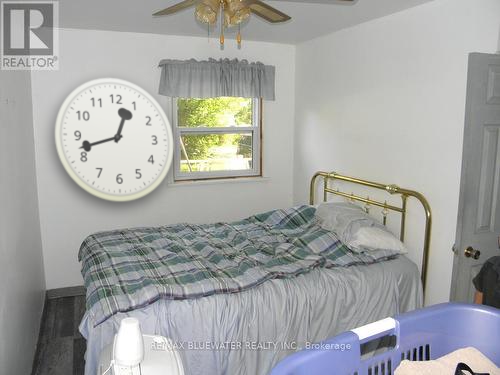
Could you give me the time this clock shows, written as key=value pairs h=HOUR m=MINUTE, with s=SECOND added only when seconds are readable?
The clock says h=12 m=42
